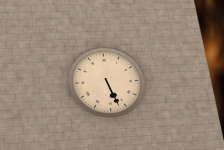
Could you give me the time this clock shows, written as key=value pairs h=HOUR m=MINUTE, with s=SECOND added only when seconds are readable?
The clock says h=5 m=27
